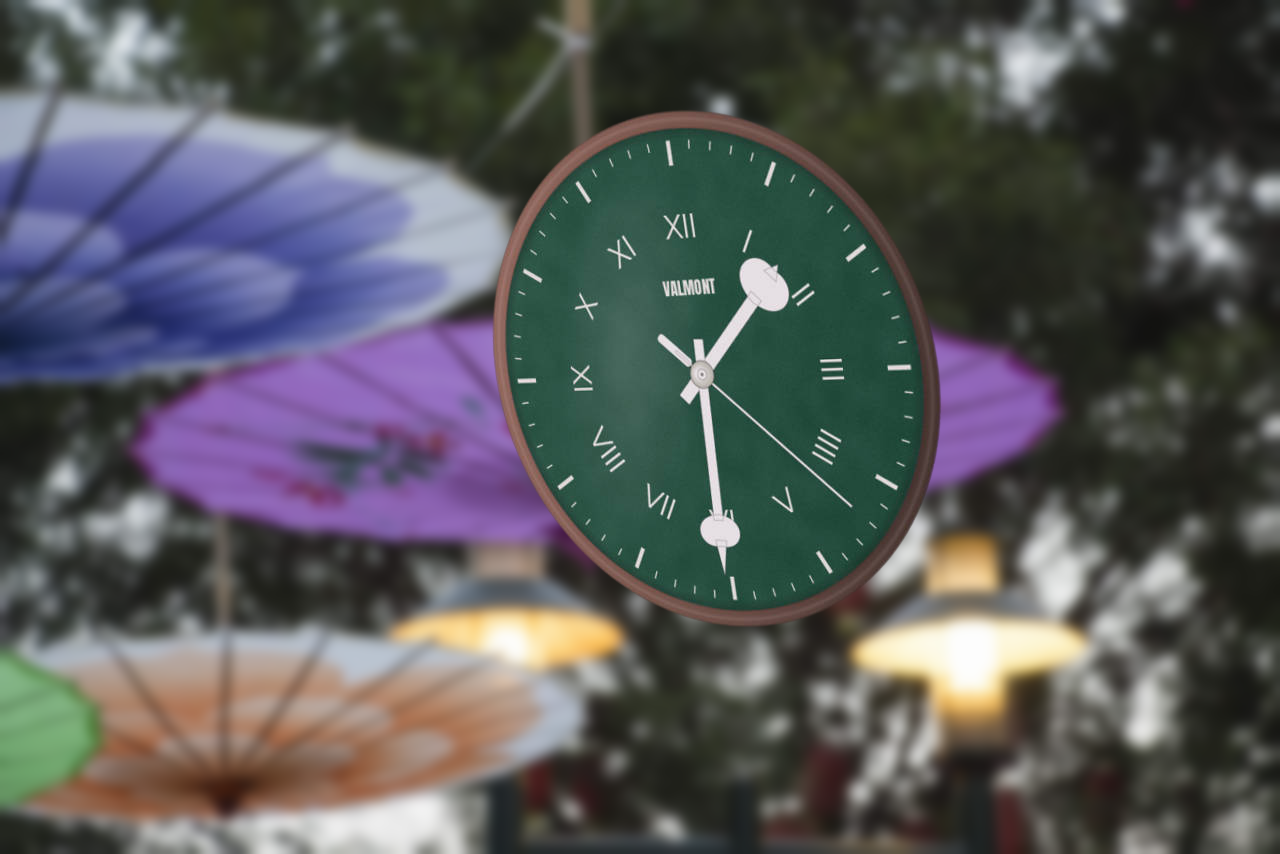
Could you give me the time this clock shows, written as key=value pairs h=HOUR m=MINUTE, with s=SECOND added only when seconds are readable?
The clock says h=1 m=30 s=22
